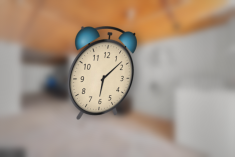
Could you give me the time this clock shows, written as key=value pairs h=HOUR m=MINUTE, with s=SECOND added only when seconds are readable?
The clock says h=6 m=8
